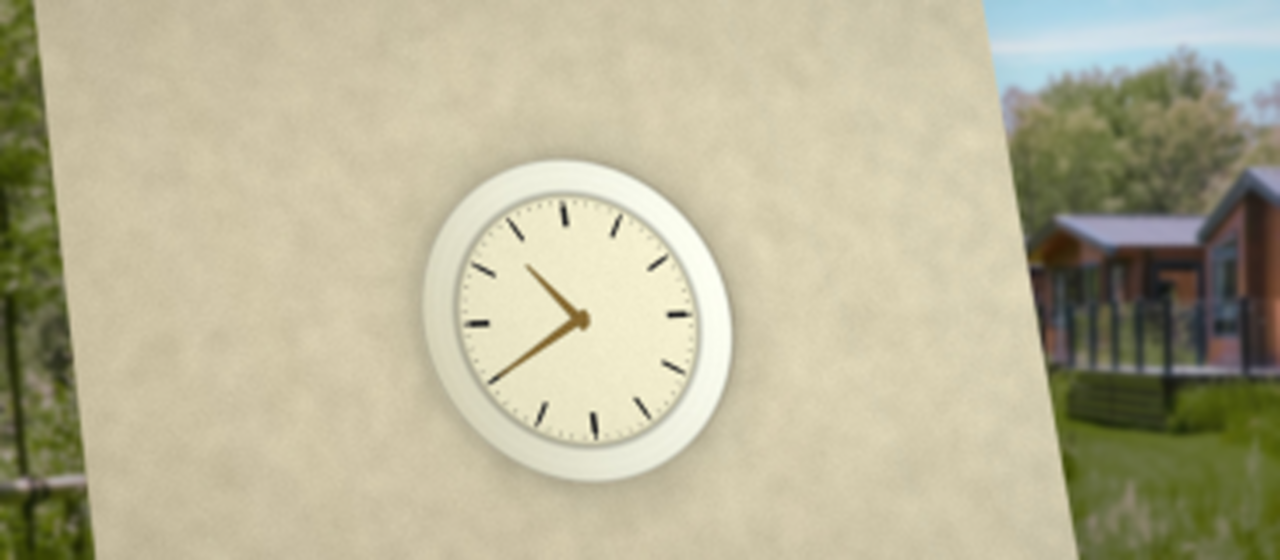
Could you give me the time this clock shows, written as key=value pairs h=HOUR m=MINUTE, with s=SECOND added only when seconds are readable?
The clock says h=10 m=40
